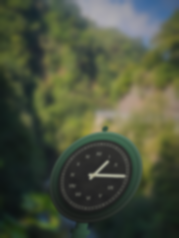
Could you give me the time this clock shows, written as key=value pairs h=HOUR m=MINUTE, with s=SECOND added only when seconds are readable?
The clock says h=1 m=15
